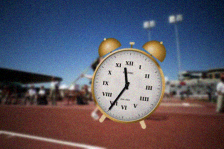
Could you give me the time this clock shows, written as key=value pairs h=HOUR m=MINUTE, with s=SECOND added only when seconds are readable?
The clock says h=11 m=35
